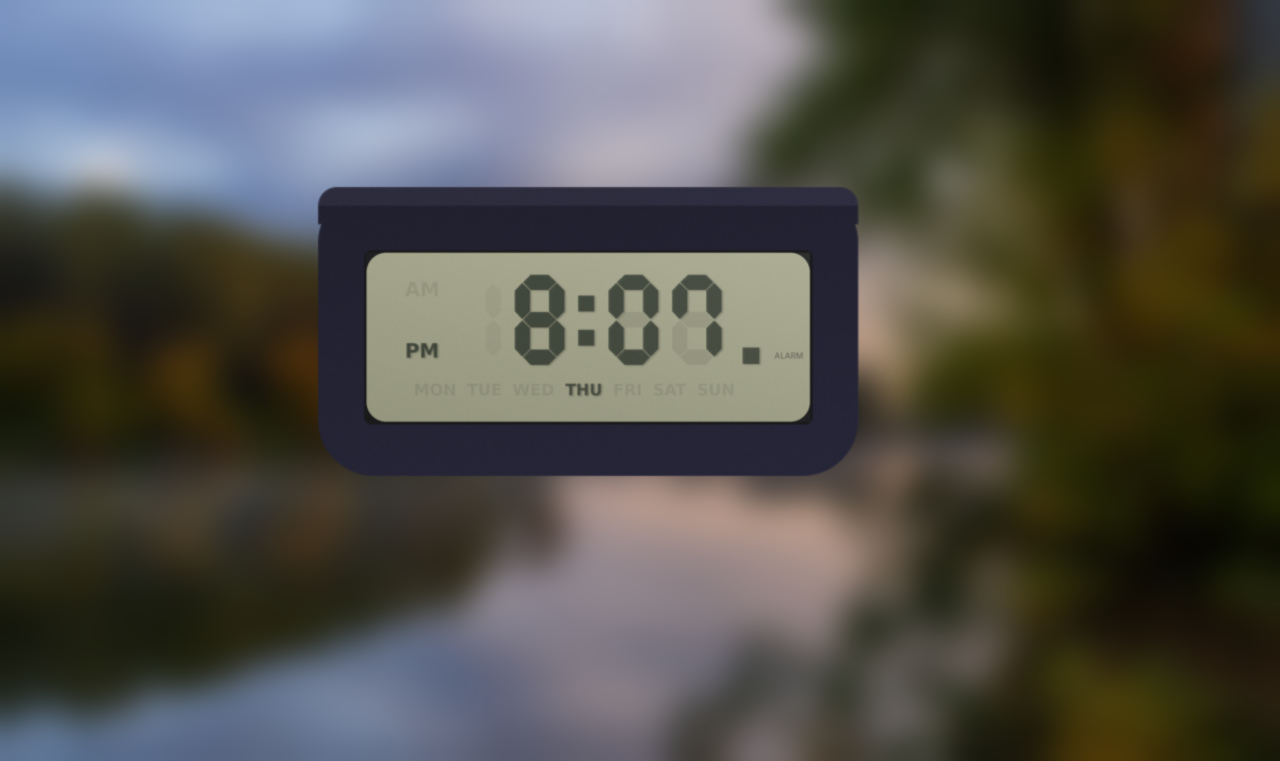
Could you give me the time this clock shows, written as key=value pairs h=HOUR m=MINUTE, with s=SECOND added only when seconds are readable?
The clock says h=8 m=7
